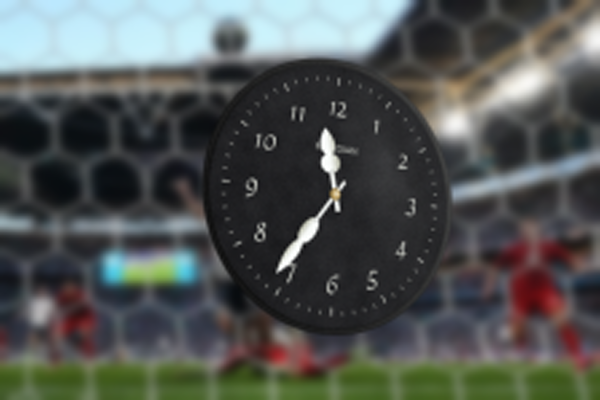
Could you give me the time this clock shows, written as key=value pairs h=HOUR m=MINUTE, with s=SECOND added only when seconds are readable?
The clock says h=11 m=36
